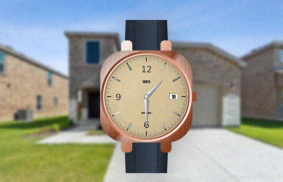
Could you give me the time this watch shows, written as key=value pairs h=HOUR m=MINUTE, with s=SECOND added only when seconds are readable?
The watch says h=1 m=30
